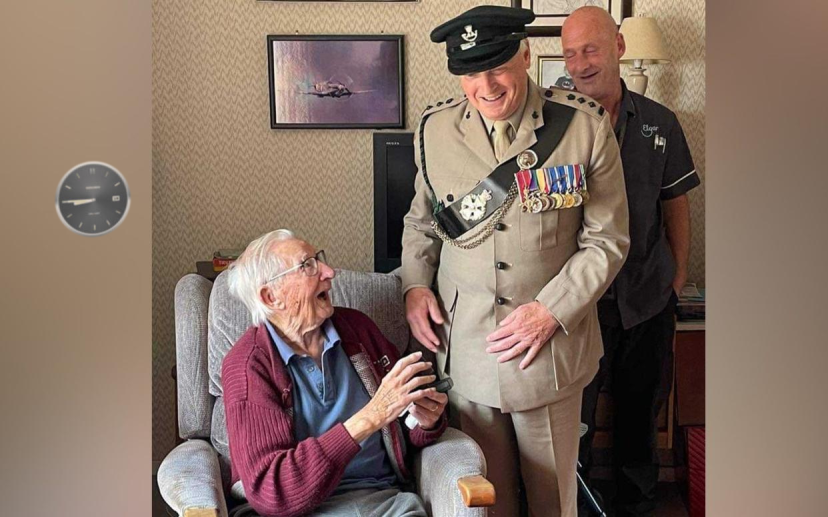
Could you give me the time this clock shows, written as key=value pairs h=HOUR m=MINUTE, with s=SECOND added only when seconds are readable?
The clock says h=8 m=45
